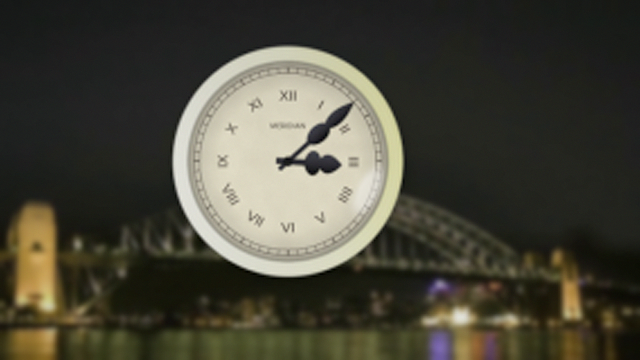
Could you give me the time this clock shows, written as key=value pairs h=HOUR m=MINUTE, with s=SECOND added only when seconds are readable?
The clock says h=3 m=8
